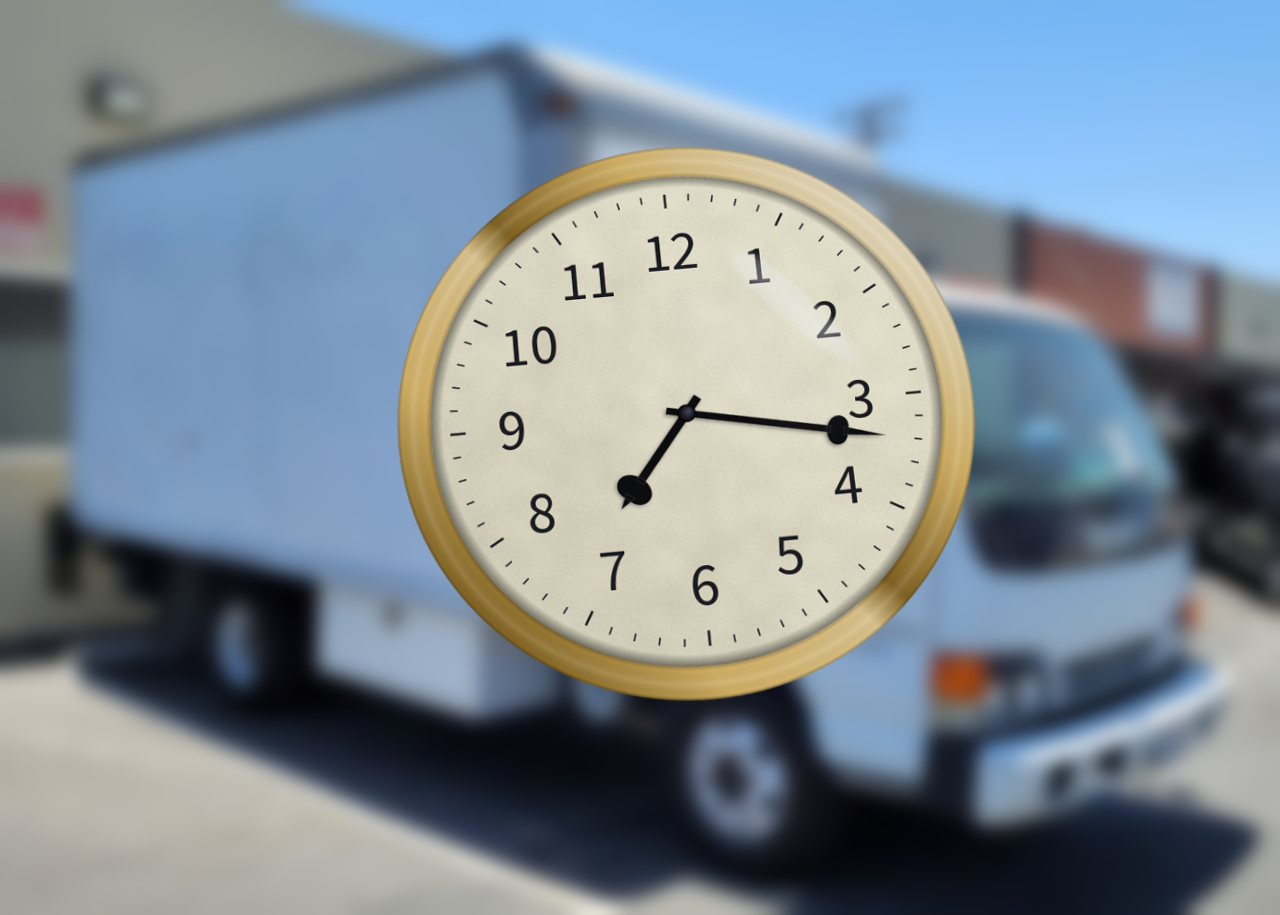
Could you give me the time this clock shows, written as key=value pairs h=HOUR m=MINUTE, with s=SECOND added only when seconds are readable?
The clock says h=7 m=17
